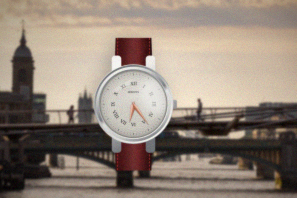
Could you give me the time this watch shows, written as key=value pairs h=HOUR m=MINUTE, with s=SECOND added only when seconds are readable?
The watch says h=6 m=24
